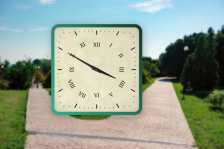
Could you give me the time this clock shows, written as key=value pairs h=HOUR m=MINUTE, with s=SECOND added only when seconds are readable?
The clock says h=3 m=50
